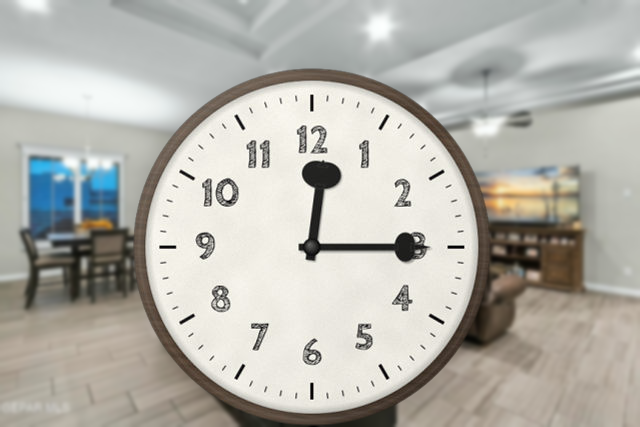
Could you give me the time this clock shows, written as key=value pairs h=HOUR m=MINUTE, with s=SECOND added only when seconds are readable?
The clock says h=12 m=15
